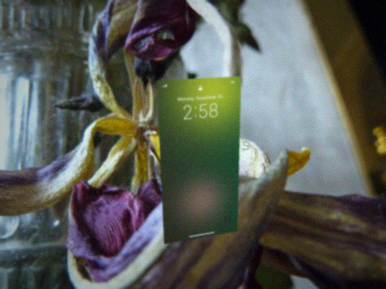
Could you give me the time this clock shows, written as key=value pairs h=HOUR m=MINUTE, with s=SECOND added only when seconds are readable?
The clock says h=2 m=58
